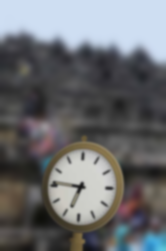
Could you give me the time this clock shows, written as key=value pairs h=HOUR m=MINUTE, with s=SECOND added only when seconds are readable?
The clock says h=6 m=46
